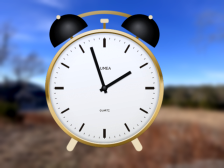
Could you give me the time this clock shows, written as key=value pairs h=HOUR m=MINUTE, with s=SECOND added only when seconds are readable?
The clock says h=1 m=57
